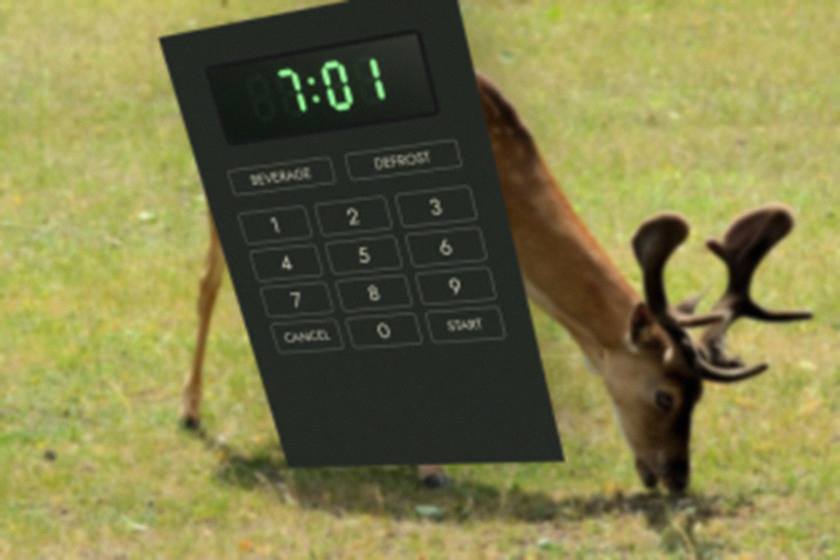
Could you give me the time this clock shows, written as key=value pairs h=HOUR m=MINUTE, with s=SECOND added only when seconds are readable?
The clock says h=7 m=1
